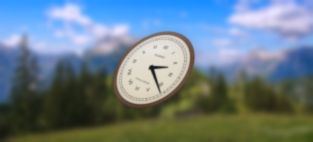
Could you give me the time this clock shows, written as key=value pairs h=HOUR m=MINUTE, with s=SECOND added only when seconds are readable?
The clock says h=2 m=21
